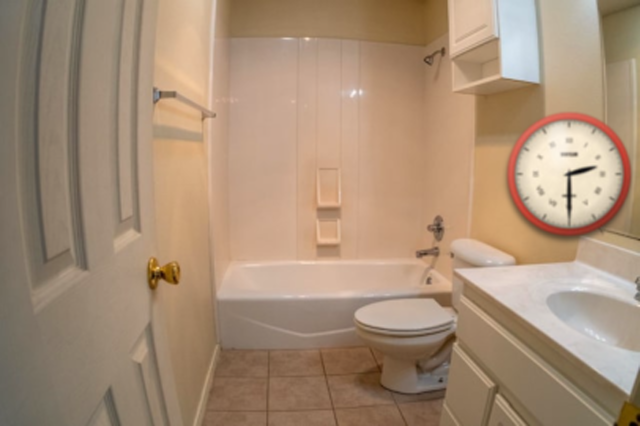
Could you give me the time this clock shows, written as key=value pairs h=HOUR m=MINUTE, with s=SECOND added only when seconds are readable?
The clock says h=2 m=30
